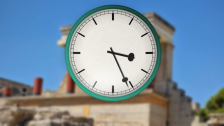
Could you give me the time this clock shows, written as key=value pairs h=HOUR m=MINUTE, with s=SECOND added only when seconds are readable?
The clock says h=3 m=26
